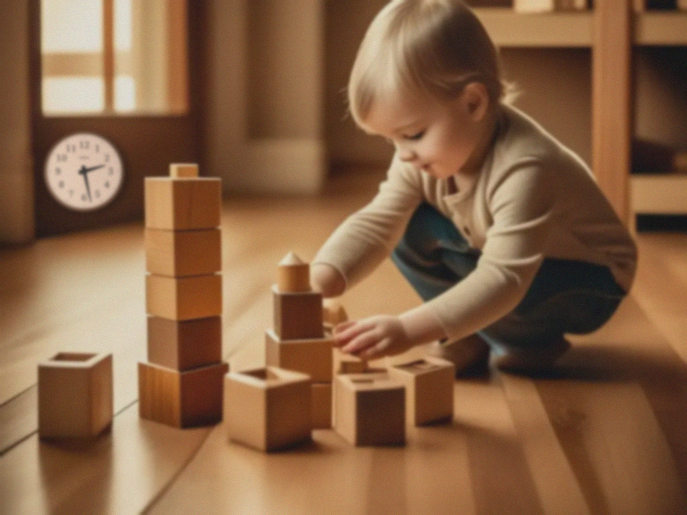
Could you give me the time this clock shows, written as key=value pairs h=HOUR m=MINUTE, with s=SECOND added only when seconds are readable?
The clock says h=2 m=28
